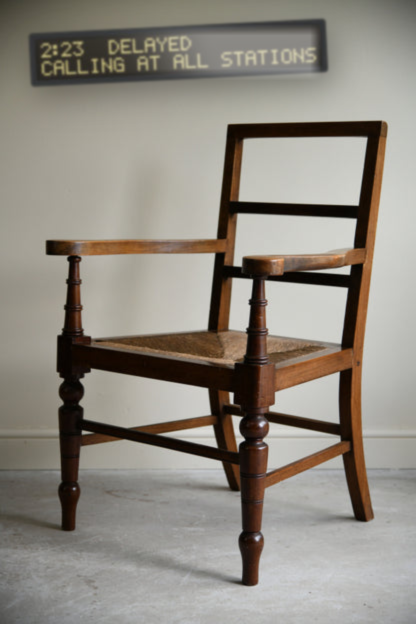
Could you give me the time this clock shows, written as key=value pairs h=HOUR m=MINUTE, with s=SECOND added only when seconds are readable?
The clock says h=2 m=23
